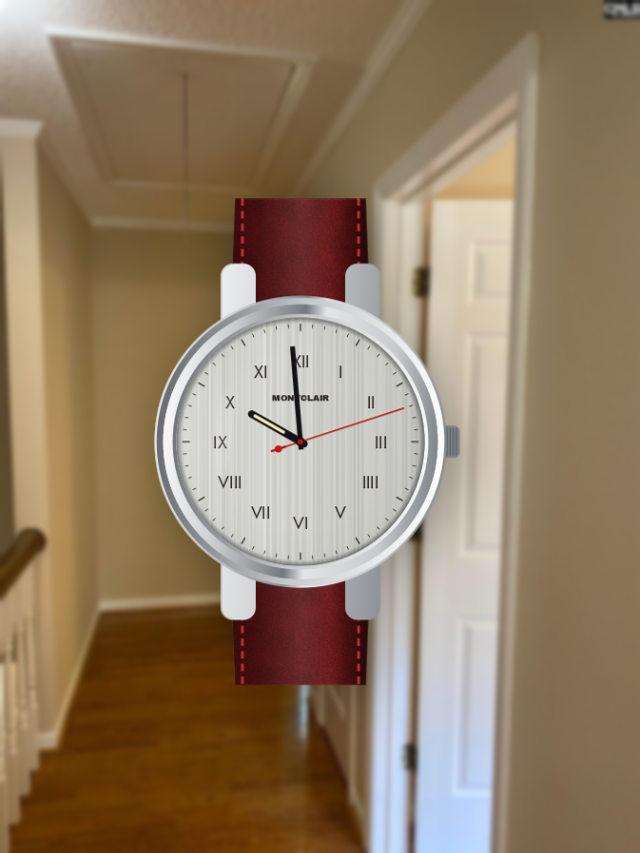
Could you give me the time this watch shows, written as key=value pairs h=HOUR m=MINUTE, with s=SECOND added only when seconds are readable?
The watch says h=9 m=59 s=12
